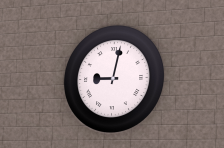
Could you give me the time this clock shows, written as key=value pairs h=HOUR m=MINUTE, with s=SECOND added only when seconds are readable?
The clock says h=9 m=2
